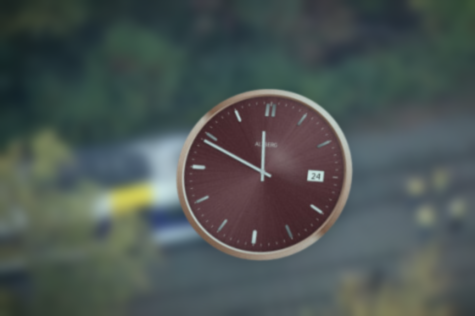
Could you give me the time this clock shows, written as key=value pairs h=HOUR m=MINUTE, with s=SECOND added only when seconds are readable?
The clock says h=11 m=49
